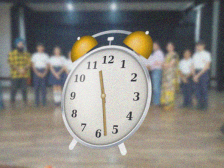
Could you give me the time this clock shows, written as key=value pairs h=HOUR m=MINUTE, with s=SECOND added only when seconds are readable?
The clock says h=11 m=28
